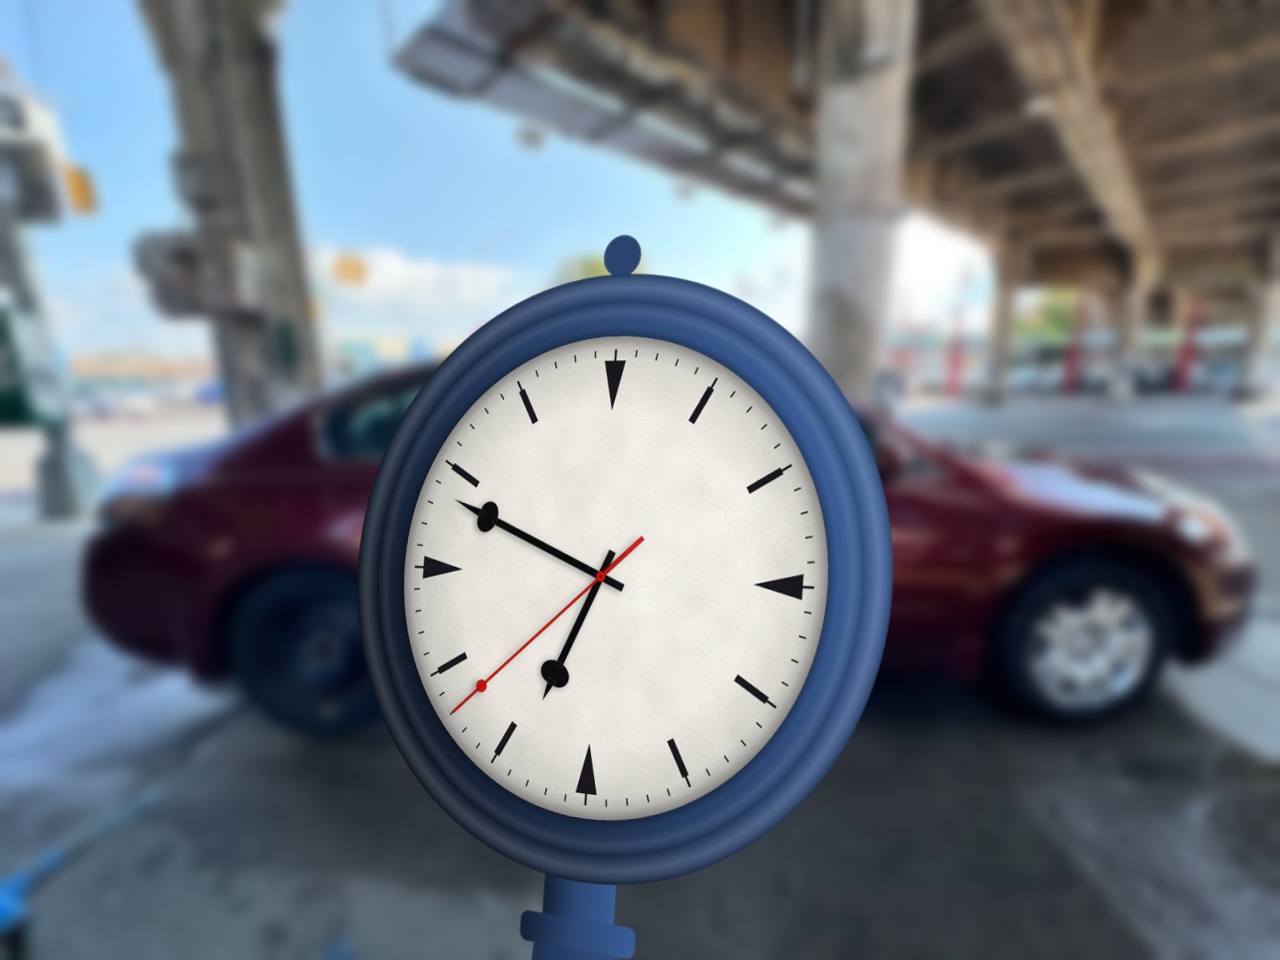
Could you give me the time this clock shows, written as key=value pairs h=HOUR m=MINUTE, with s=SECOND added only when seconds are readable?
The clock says h=6 m=48 s=38
